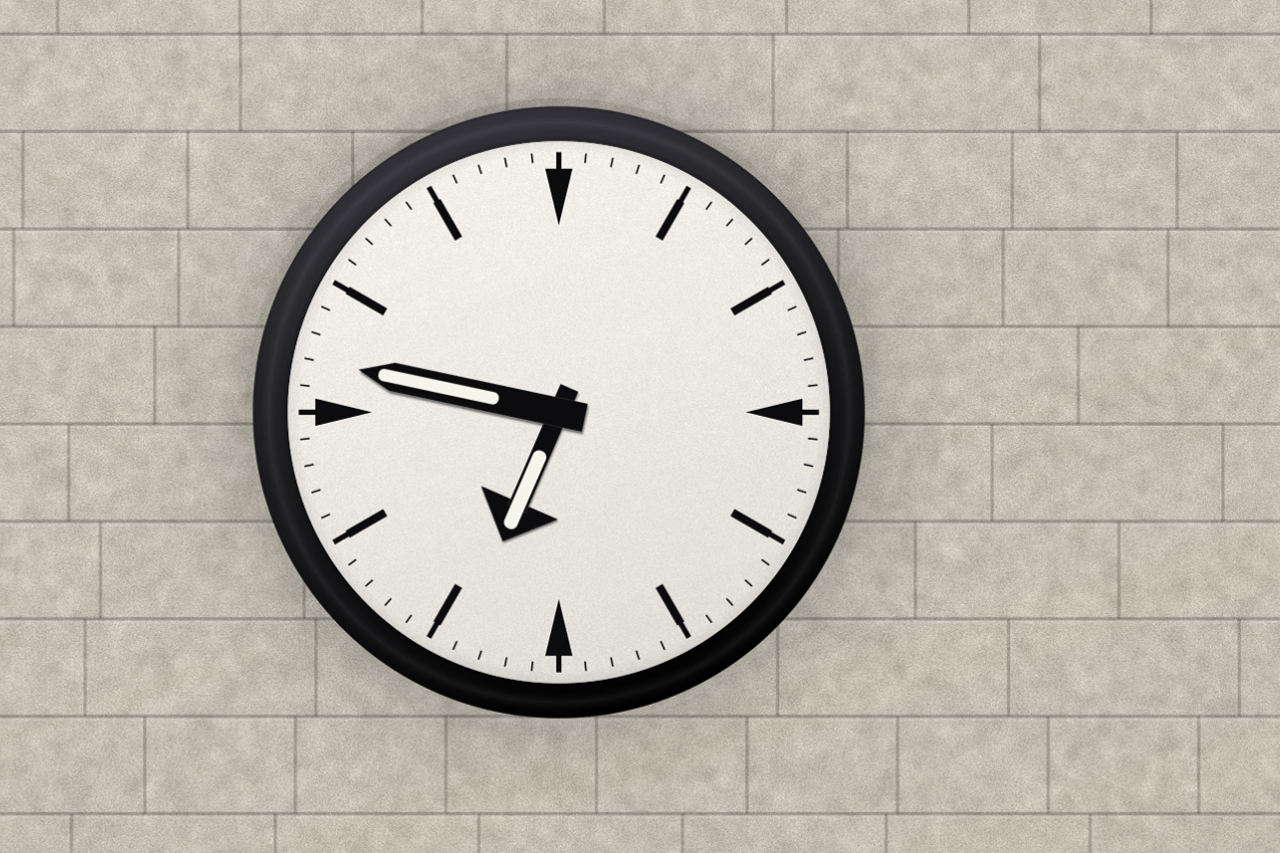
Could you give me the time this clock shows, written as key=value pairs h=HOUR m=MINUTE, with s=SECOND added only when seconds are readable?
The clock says h=6 m=47
